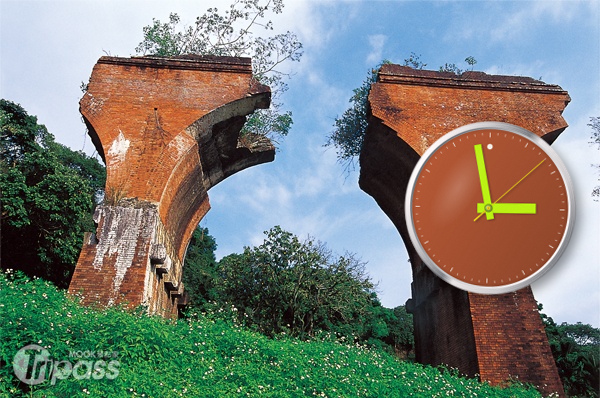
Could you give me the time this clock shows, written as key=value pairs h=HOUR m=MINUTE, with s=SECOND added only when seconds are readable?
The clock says h=2 m=58 s=8
